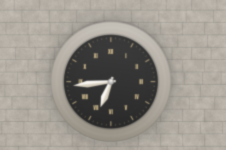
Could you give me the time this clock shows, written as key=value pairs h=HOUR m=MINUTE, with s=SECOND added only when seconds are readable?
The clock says h=6 m=44
